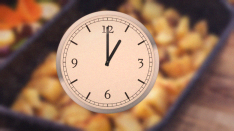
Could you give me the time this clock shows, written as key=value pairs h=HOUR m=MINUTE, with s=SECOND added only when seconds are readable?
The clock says h=1 m=0
